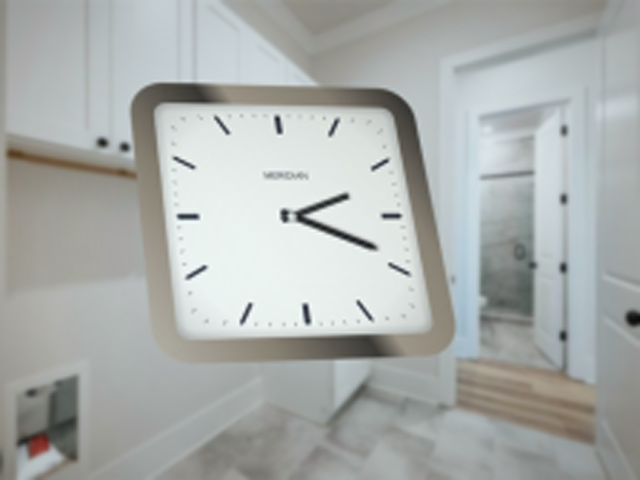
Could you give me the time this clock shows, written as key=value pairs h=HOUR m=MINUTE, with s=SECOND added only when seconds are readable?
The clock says h=2 m=19
